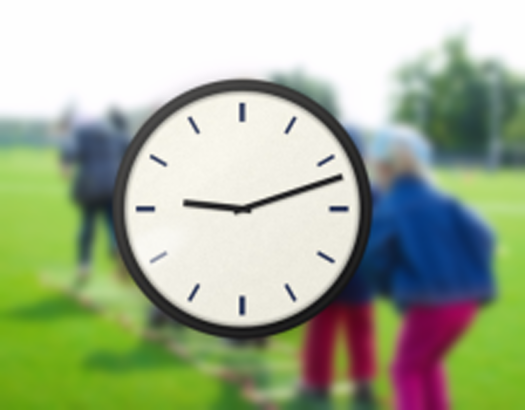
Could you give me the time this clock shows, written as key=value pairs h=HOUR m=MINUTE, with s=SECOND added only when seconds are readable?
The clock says h=9 m=12
